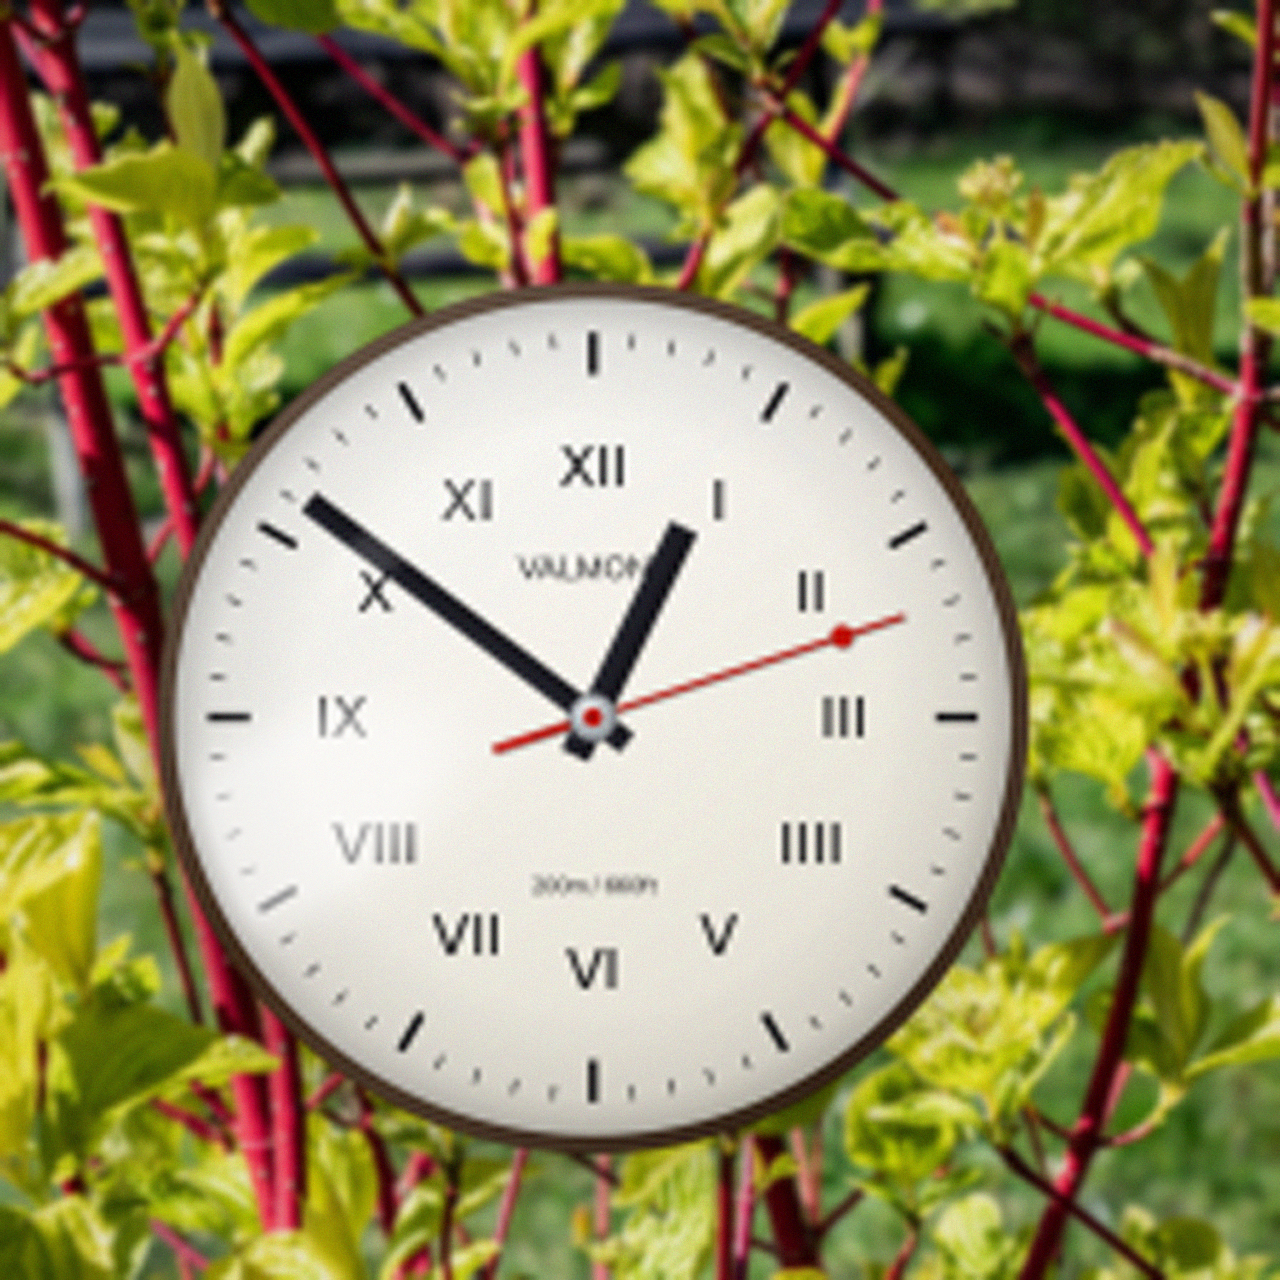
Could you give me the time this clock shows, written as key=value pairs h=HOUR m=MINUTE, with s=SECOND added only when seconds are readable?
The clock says h=12 m=51 s=12
